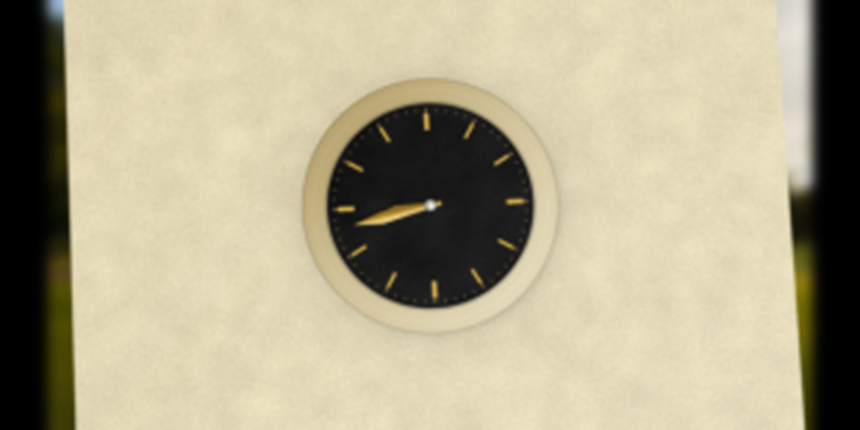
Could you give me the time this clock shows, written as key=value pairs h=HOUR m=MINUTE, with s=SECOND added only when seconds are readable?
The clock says h=8 m=43
